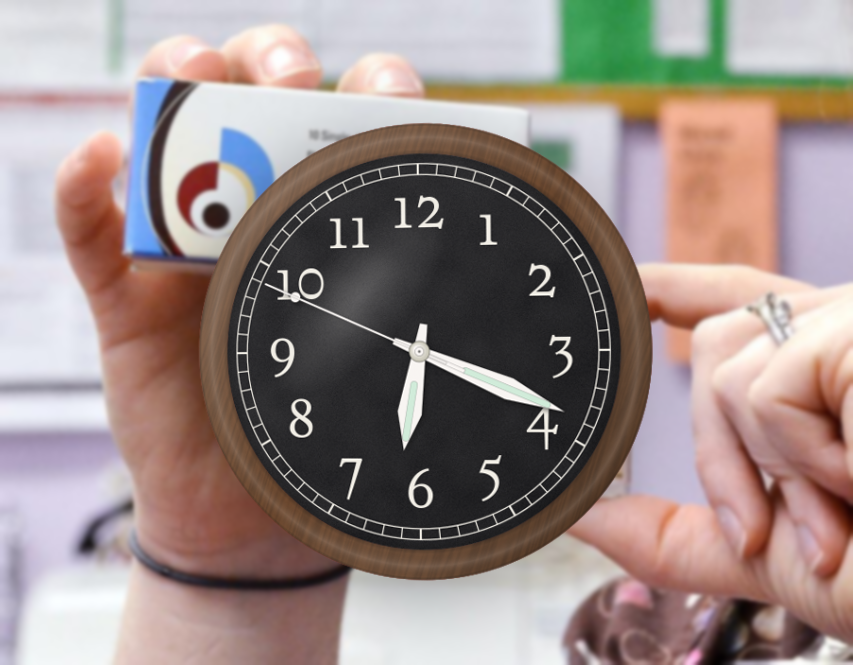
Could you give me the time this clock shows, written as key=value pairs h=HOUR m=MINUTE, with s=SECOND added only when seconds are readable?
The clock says h=6 m=18 s=49
